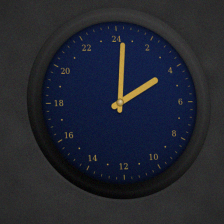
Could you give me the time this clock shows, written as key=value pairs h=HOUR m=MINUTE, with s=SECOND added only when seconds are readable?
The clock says h=4 m=1
